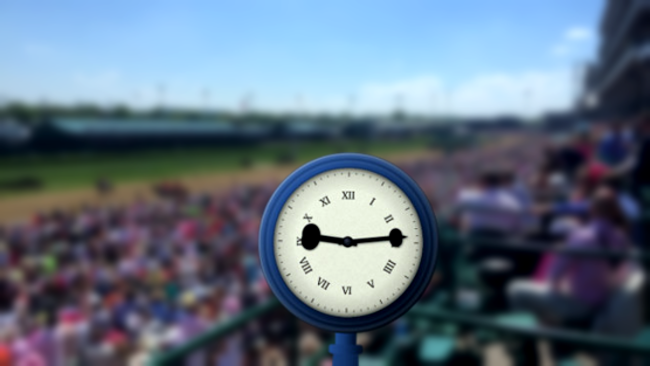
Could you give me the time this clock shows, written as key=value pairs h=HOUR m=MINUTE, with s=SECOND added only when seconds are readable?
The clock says h=9 m=14
